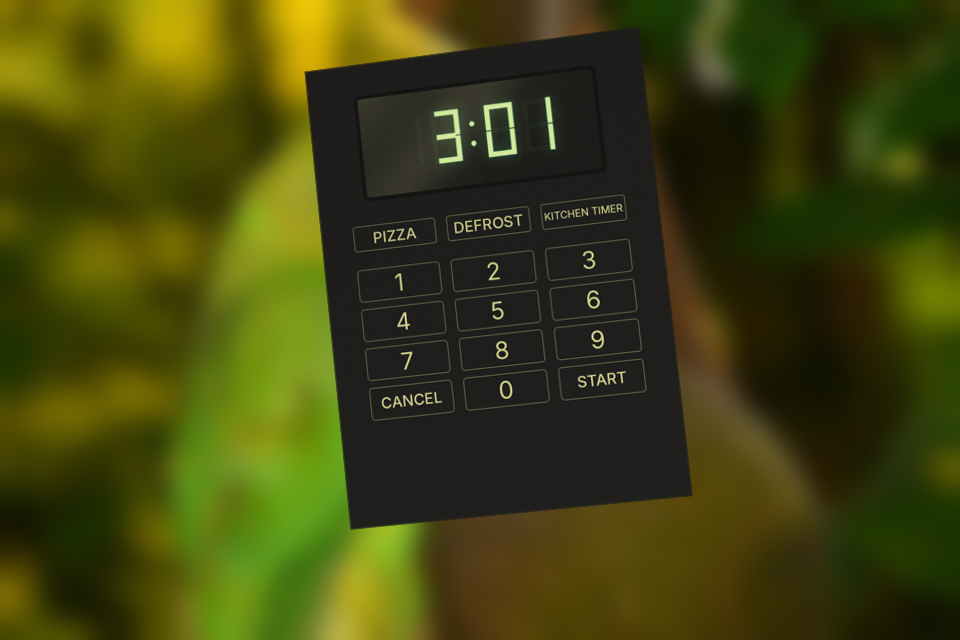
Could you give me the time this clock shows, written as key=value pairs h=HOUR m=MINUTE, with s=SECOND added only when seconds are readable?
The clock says h=3 m=1
